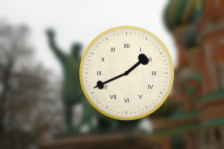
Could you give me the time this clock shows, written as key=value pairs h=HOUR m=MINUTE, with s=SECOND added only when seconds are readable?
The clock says h=1 m=41
